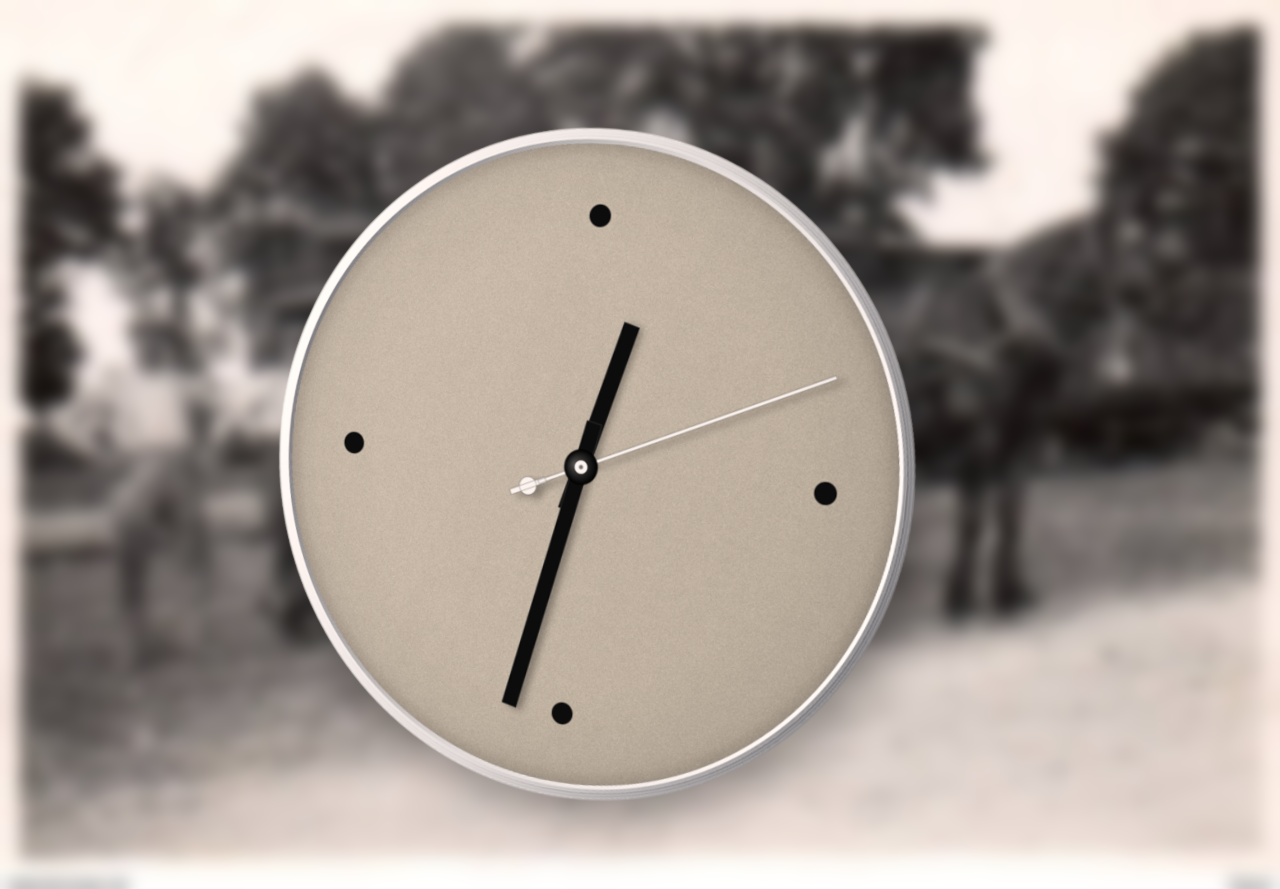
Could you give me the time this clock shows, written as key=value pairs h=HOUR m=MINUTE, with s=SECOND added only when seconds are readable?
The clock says h=12 m=32 s=11
